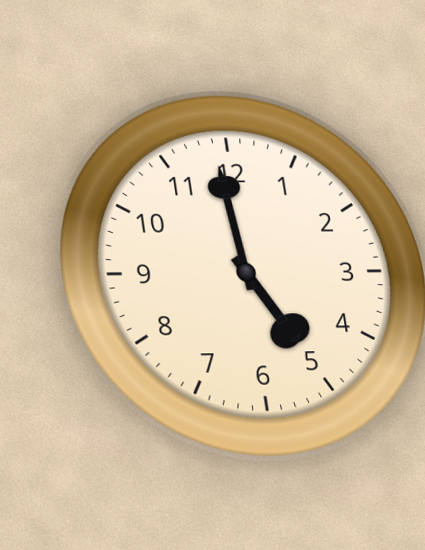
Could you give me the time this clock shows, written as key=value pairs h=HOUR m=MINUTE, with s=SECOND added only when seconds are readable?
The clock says h=4 m=59
